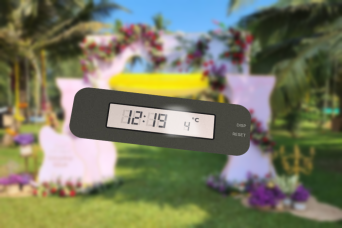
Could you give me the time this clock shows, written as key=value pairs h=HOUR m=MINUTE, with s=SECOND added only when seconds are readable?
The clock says h=12 m=19
